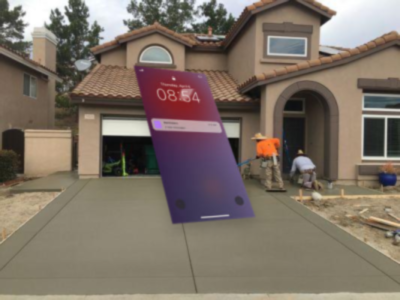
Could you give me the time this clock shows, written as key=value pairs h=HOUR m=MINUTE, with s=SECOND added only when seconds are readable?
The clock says h=8 m=54
